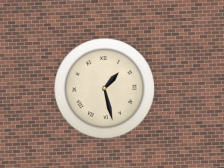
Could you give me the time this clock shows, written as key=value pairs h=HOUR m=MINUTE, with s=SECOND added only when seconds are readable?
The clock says h=1 m=28
